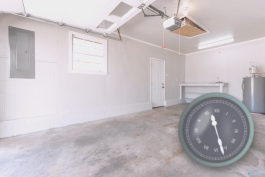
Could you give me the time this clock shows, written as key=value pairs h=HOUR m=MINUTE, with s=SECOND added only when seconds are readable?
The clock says h=11 m=27
